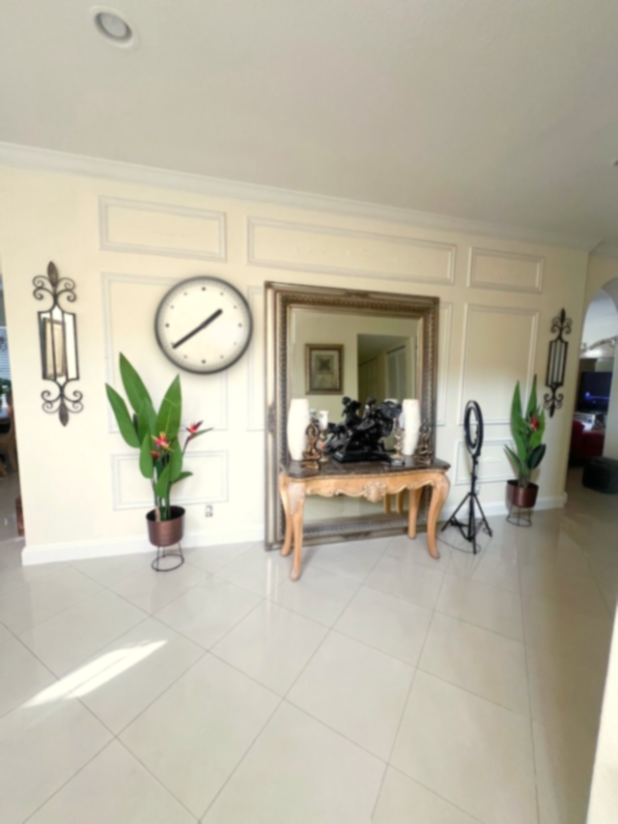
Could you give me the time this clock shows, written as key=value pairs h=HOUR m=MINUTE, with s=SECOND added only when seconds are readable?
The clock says h=1 m=39
